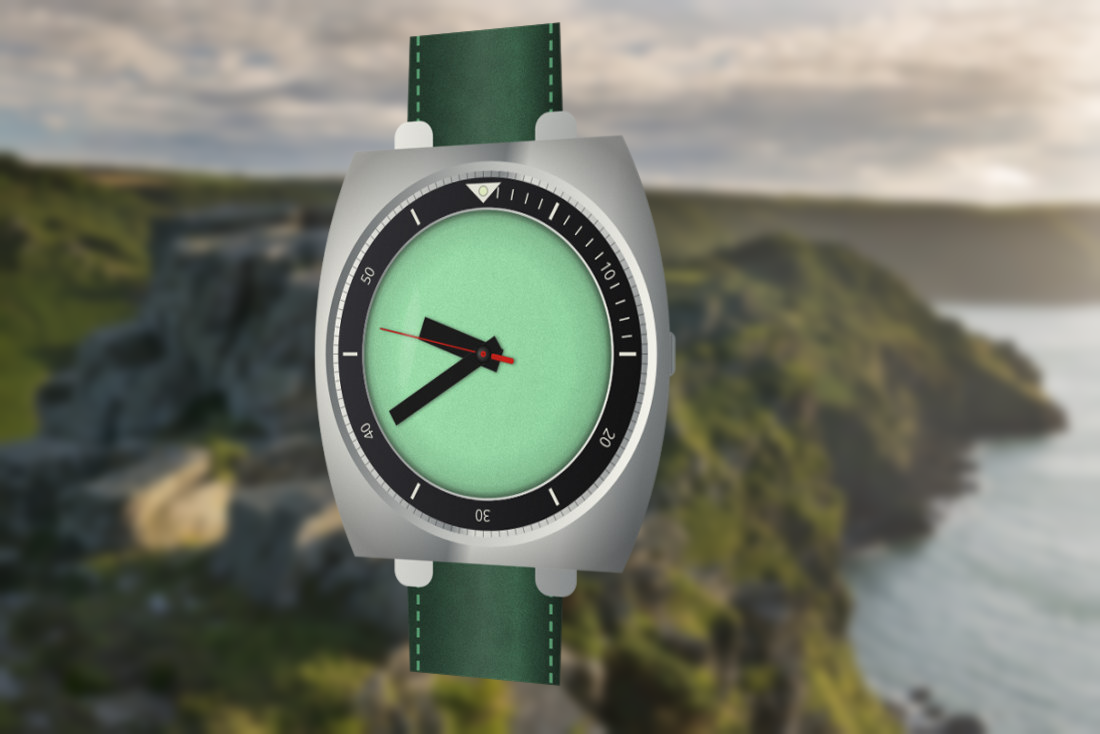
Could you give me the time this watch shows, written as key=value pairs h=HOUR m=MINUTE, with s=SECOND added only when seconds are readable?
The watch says h=9 m=39 s=47
